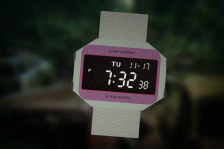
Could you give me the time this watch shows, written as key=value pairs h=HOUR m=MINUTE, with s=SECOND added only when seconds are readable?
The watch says h=7 m=32 s=38
